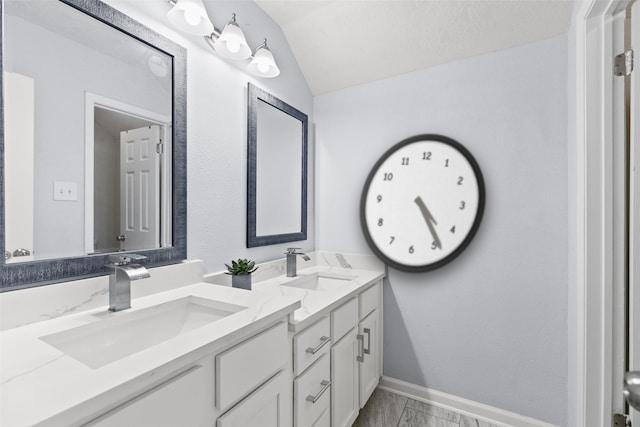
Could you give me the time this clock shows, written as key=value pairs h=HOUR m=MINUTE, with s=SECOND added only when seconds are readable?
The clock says h=4 m=24
